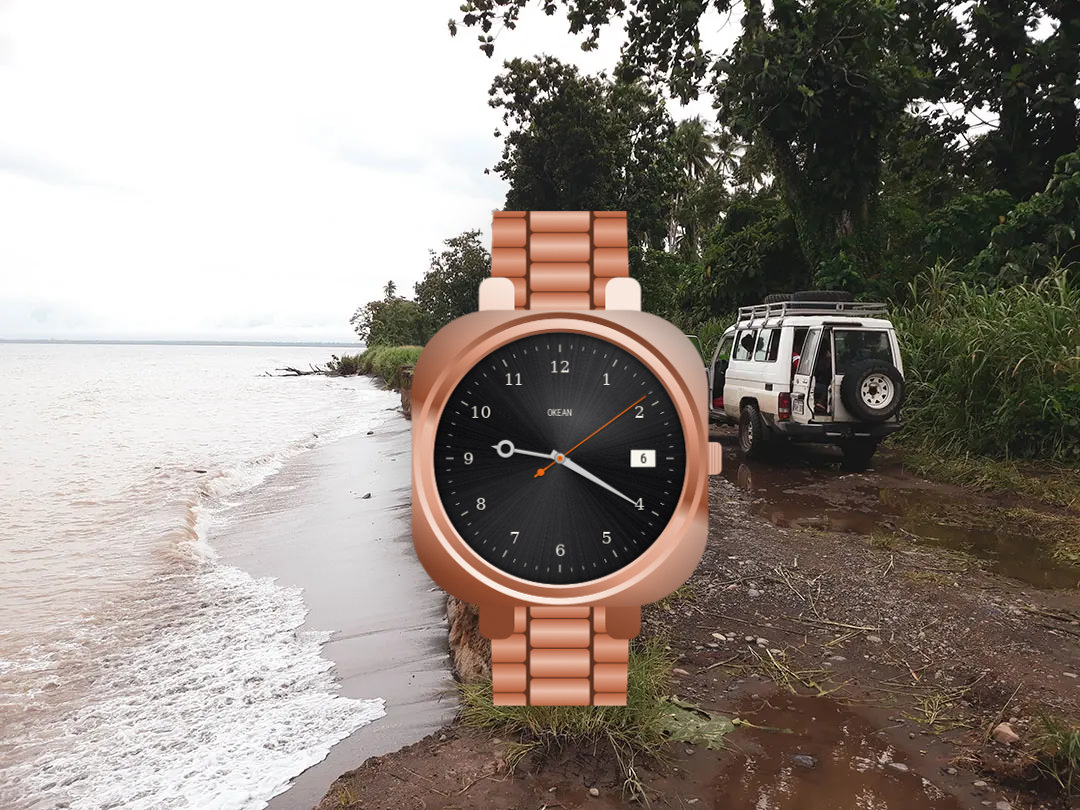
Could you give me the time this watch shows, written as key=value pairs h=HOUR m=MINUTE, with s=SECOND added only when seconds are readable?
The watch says h=9 m=20 s=9
